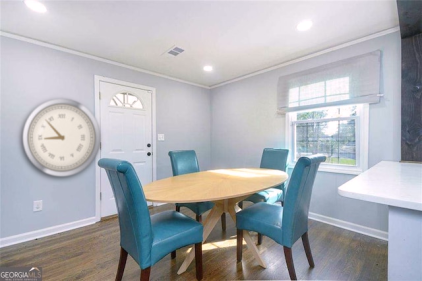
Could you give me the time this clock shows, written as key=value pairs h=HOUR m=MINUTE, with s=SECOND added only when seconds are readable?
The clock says h=8 m=53
